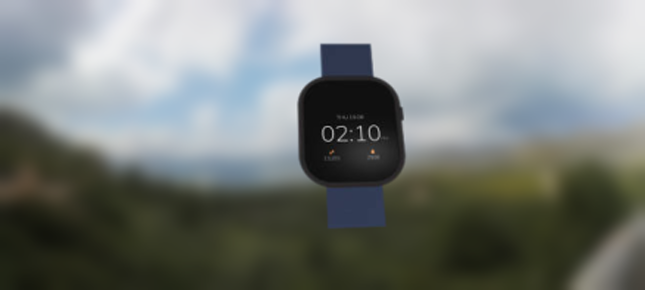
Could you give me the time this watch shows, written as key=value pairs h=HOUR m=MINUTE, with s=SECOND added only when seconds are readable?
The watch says h=2 m=10
